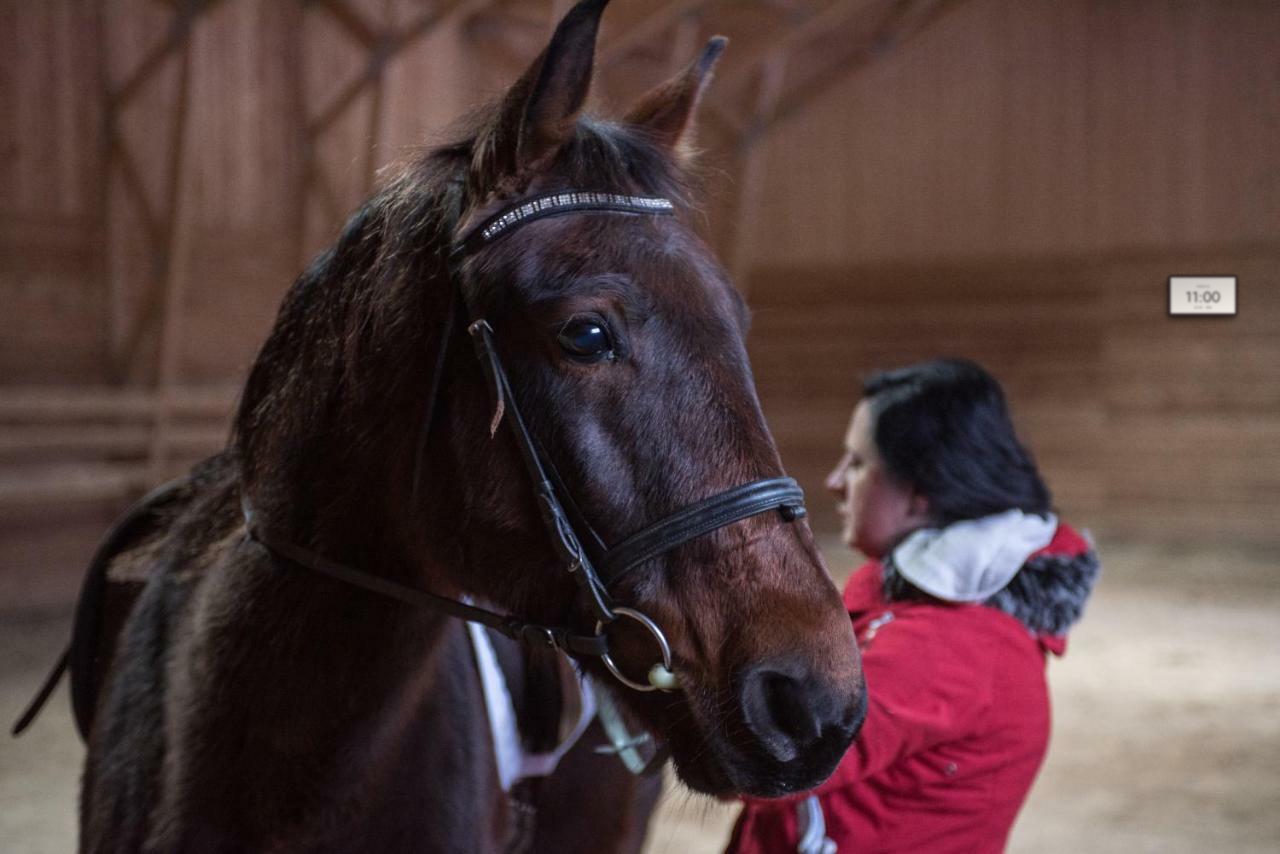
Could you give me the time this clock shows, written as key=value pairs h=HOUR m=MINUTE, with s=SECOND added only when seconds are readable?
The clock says h=11 m=0
